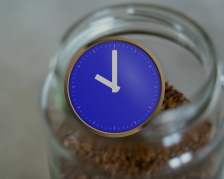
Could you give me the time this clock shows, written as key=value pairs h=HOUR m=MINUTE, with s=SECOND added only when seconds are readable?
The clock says h=10 m=0
